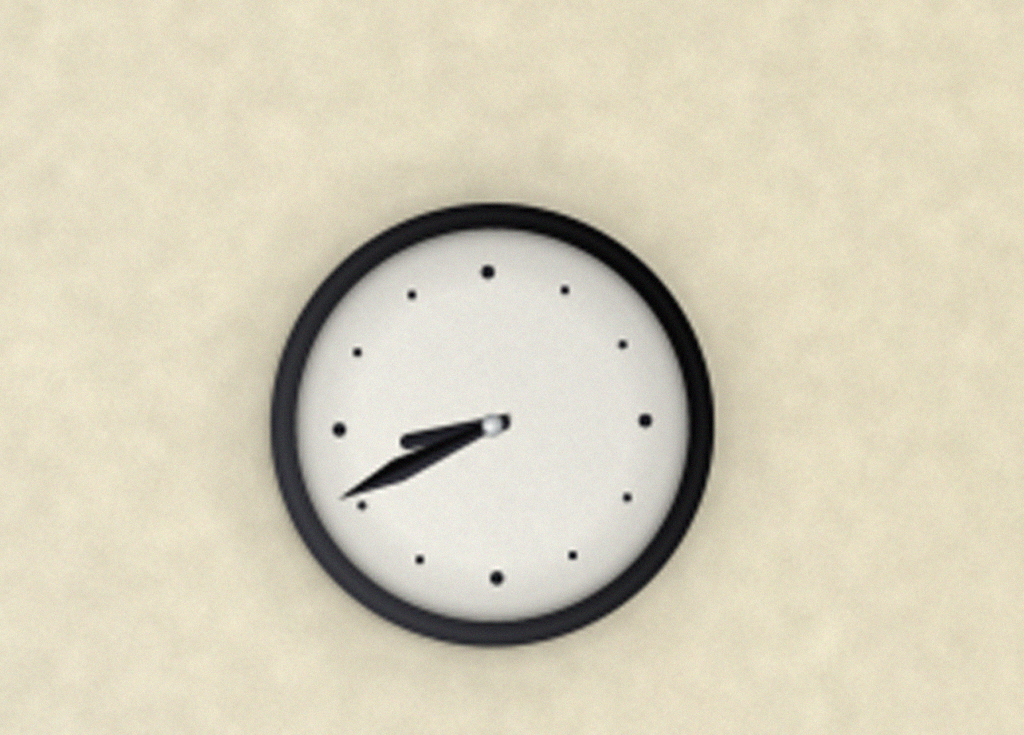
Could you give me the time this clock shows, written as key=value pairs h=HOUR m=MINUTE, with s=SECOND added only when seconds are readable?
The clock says h=8 m=41
